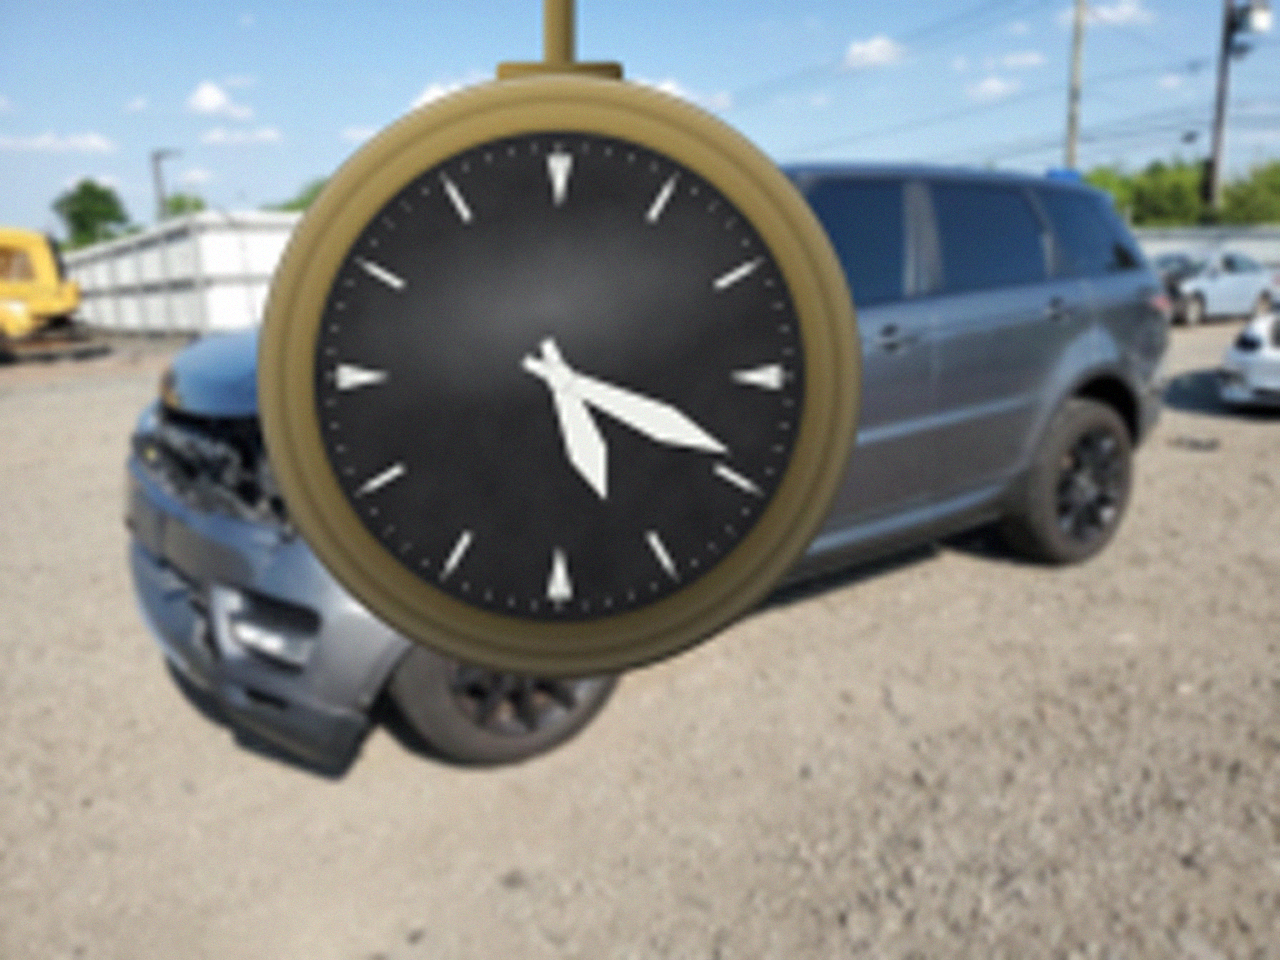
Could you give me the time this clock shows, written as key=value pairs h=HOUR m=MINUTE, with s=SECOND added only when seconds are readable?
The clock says h=5 m=19
